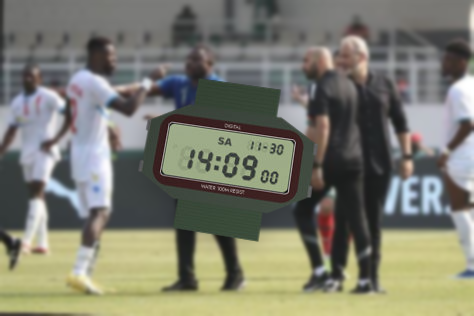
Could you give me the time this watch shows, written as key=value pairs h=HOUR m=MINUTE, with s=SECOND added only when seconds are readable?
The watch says h=14 m=9 s=0
